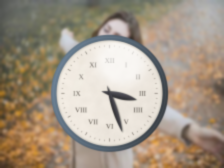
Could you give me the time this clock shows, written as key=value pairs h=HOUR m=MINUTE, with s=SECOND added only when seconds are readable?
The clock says h=3 m=27
